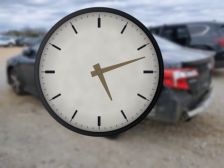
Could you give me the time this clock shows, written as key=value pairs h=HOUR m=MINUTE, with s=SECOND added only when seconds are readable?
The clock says h=5 m=12
